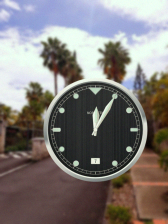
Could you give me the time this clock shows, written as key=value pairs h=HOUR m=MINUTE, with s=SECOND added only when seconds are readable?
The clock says h=12 m=5
